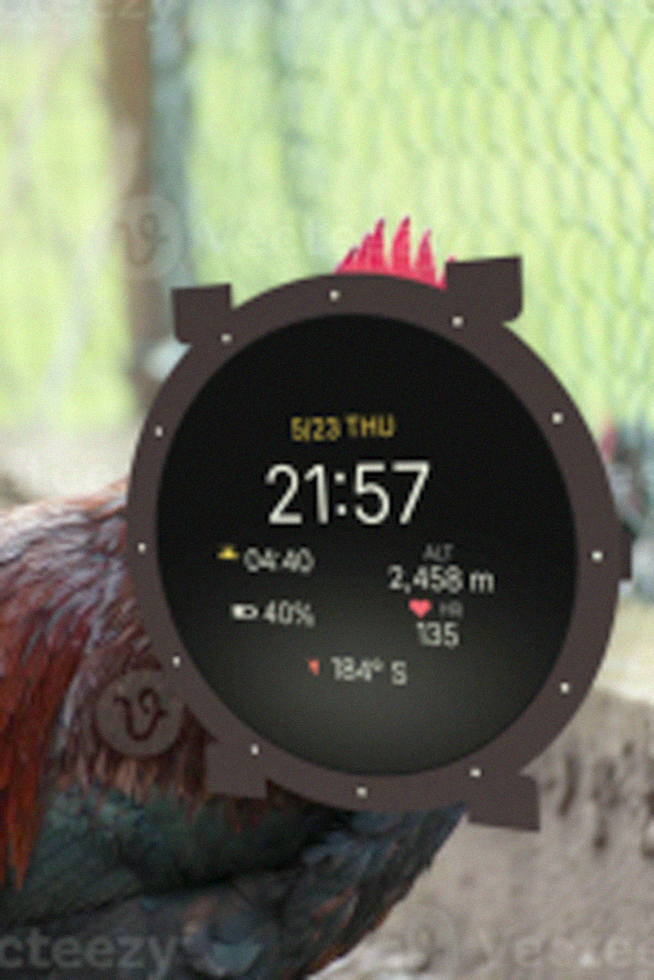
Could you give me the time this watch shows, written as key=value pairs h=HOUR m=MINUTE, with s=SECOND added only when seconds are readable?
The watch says h=21 m=57
